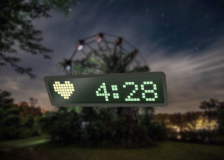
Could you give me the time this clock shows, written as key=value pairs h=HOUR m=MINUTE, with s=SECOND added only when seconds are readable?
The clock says h=4 m=28
